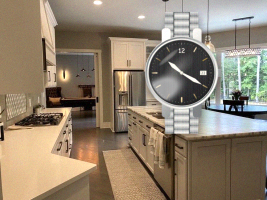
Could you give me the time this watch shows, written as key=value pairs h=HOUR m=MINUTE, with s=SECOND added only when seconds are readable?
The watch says h=10 m=20
